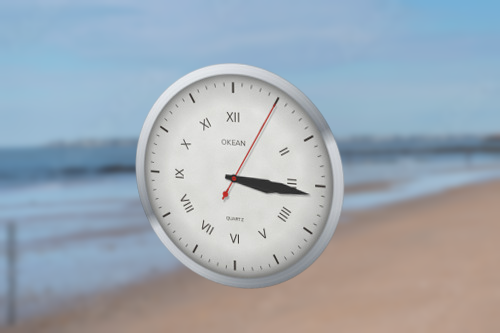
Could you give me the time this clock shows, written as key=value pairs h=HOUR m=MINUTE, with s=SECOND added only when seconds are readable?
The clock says h=3 m=16 s=5
